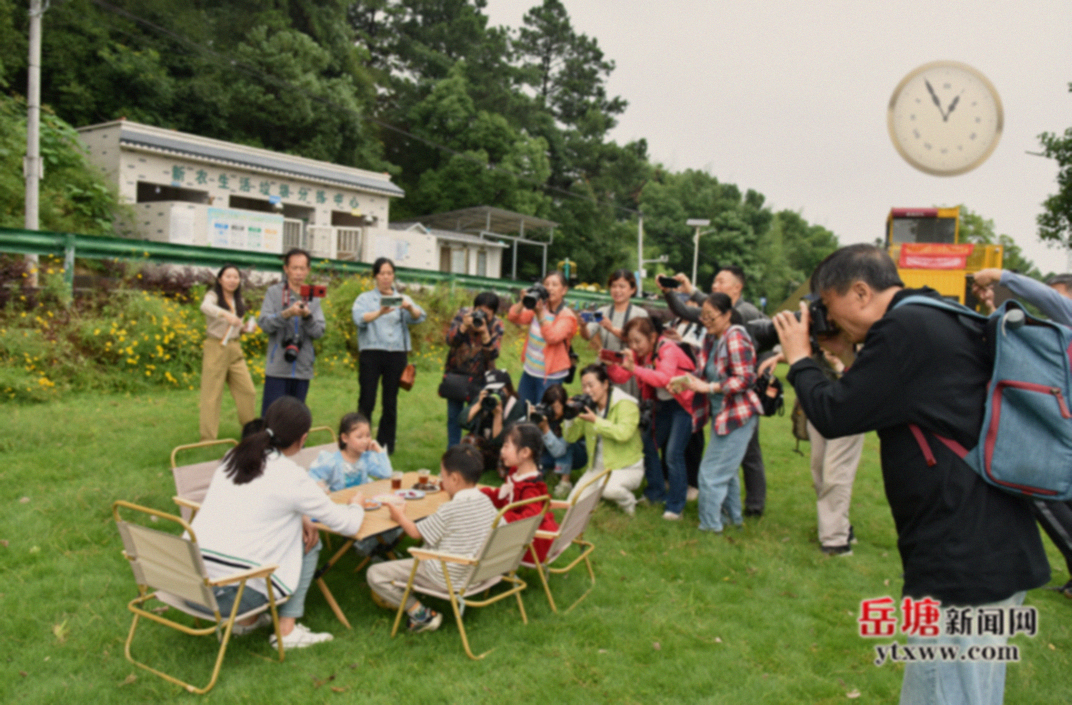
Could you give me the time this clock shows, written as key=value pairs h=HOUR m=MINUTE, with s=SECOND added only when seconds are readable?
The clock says h=12 m=55
